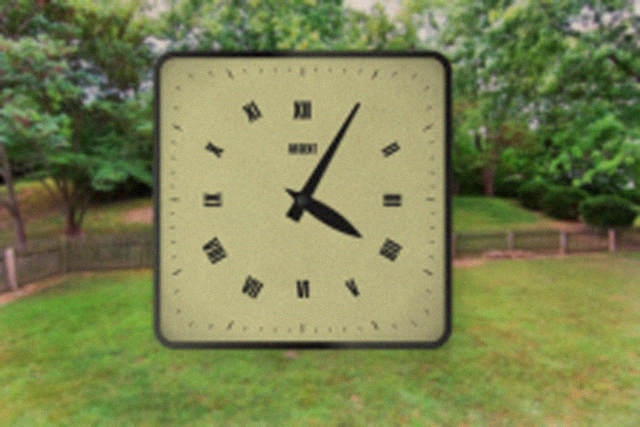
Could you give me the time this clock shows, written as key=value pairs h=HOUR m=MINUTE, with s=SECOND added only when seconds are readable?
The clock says h=4 m=5
